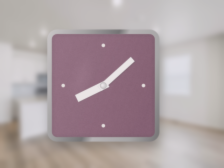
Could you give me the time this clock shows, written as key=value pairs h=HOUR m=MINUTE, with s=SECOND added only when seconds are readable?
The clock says h=8 m=8
